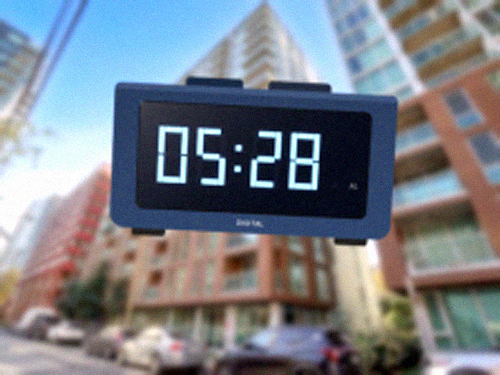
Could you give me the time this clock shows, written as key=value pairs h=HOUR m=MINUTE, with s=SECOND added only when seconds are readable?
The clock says h=5 m=28
